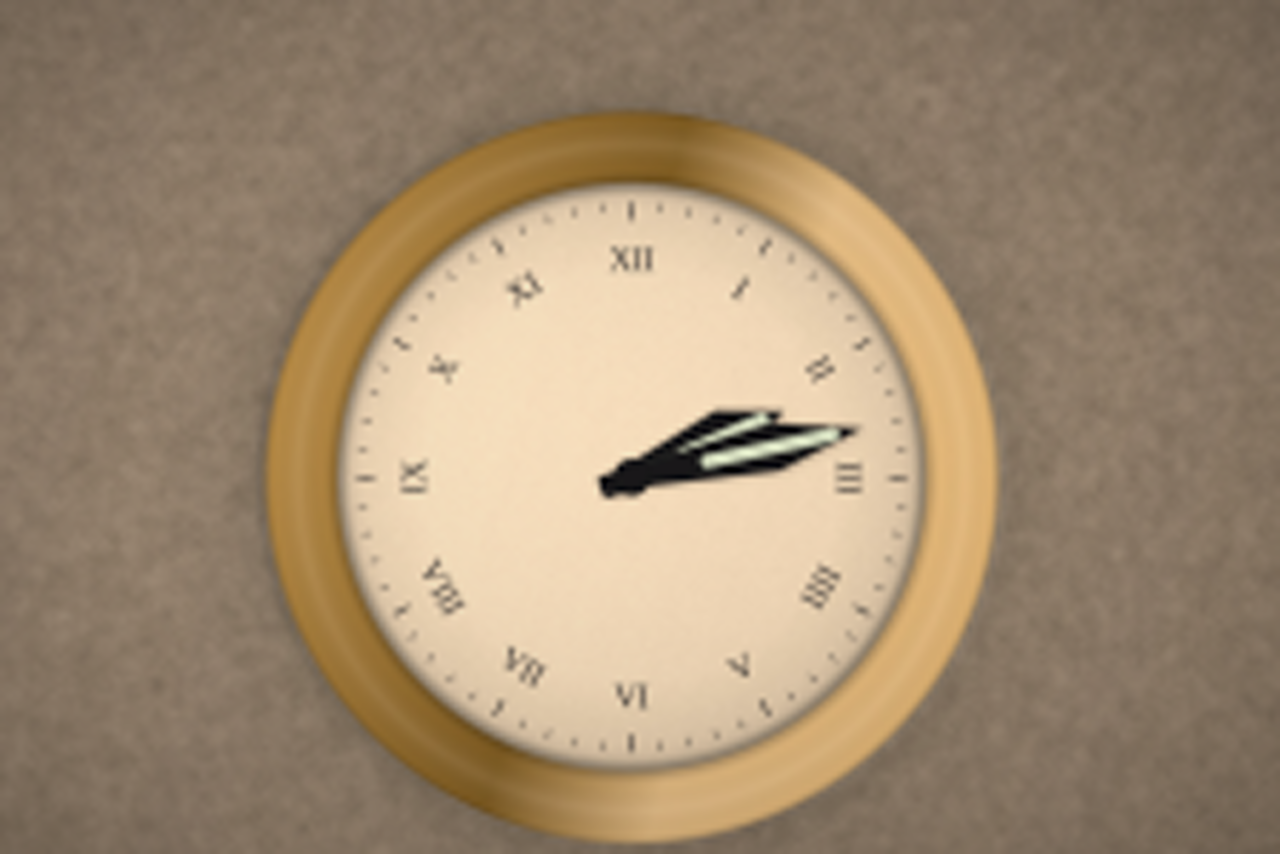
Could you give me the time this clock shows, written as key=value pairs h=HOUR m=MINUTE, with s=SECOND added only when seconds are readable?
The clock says h=2 m=13
